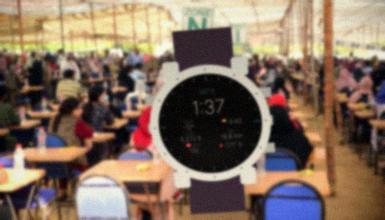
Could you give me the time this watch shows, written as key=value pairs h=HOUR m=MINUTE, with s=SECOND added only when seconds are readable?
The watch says h=1 m=37
